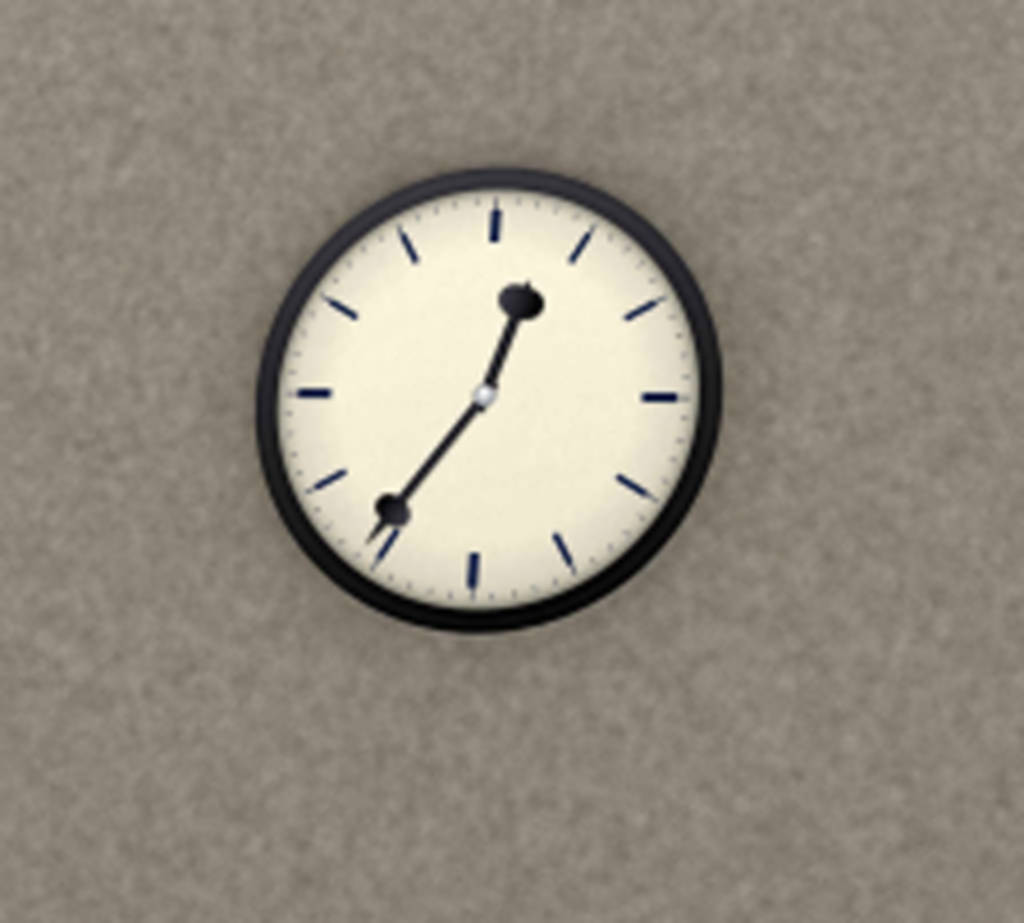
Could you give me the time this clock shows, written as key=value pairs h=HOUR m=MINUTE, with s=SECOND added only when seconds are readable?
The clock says h=12 m=36
